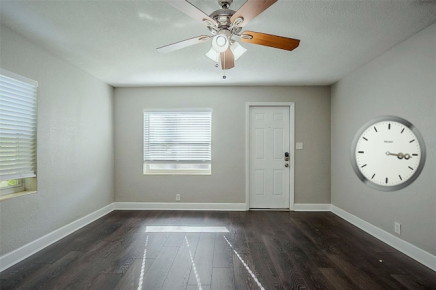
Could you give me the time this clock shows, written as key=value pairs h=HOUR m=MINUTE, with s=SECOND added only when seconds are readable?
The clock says h=3 m=16
